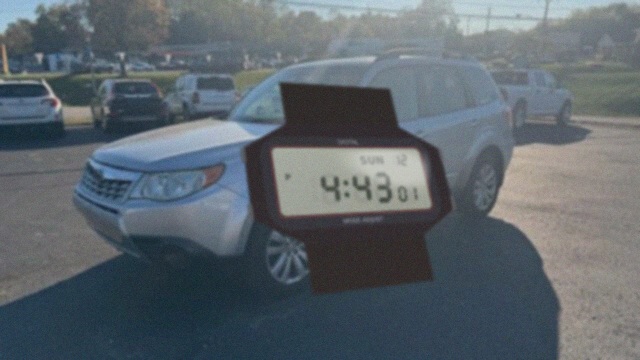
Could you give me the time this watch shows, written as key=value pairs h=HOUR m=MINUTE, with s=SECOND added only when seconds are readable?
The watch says h=4 m=43 s=1
